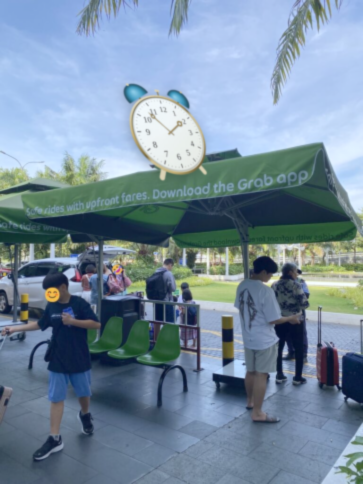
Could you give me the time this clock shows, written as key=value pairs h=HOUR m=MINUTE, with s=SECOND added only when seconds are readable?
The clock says h=1 m=53
